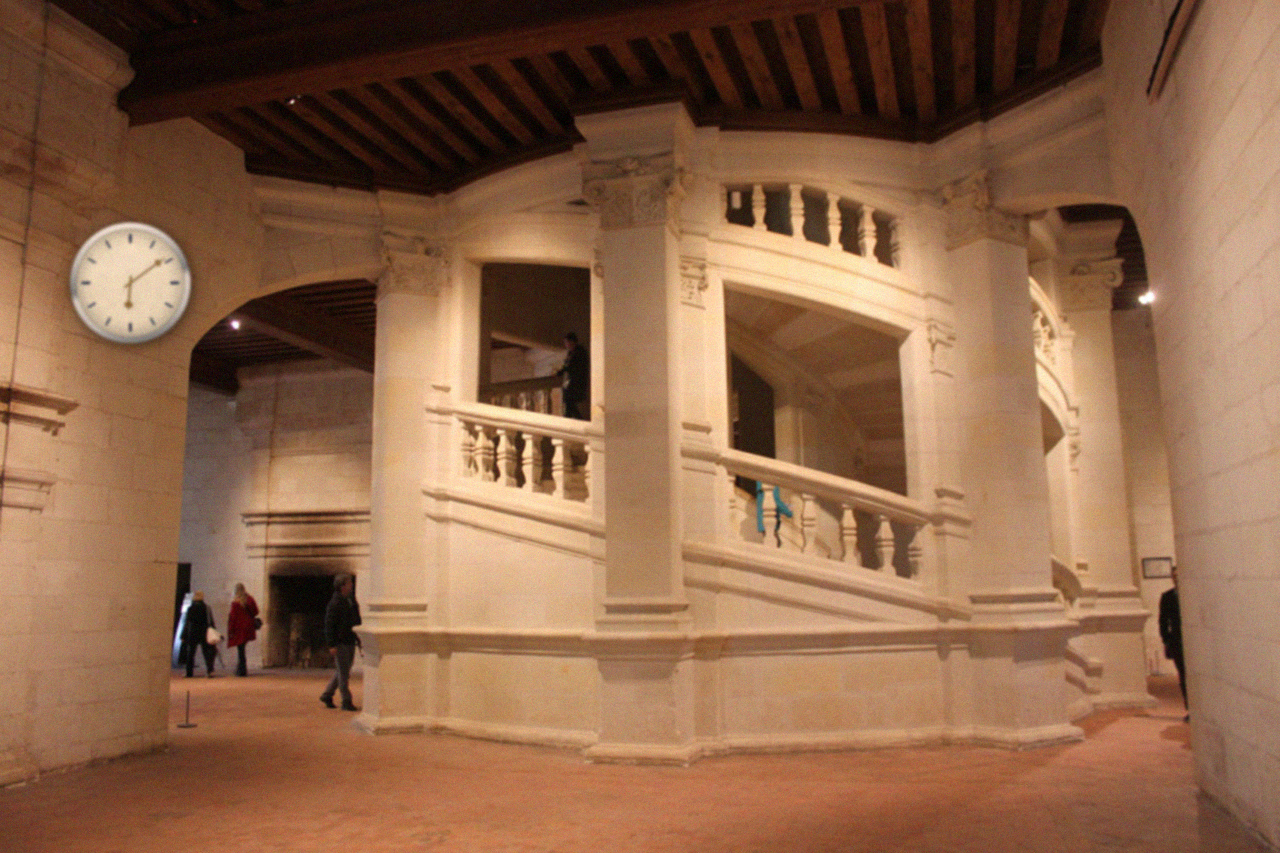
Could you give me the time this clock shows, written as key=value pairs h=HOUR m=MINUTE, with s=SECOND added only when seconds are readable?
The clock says h=6 m=9
